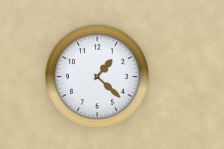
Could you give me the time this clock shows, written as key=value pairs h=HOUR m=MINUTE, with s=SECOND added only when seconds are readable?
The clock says h=1 m=22
